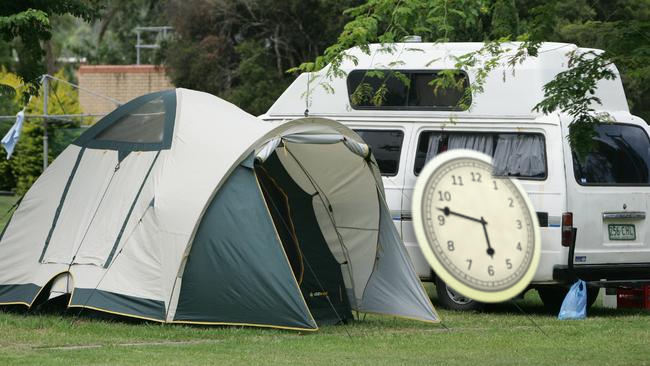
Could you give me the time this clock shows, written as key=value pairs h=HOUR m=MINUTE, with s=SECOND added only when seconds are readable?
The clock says h=5 m=47
